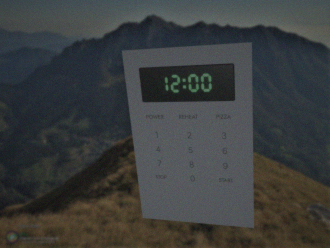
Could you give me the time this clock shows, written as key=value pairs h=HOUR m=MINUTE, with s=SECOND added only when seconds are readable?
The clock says h=12 m=0
